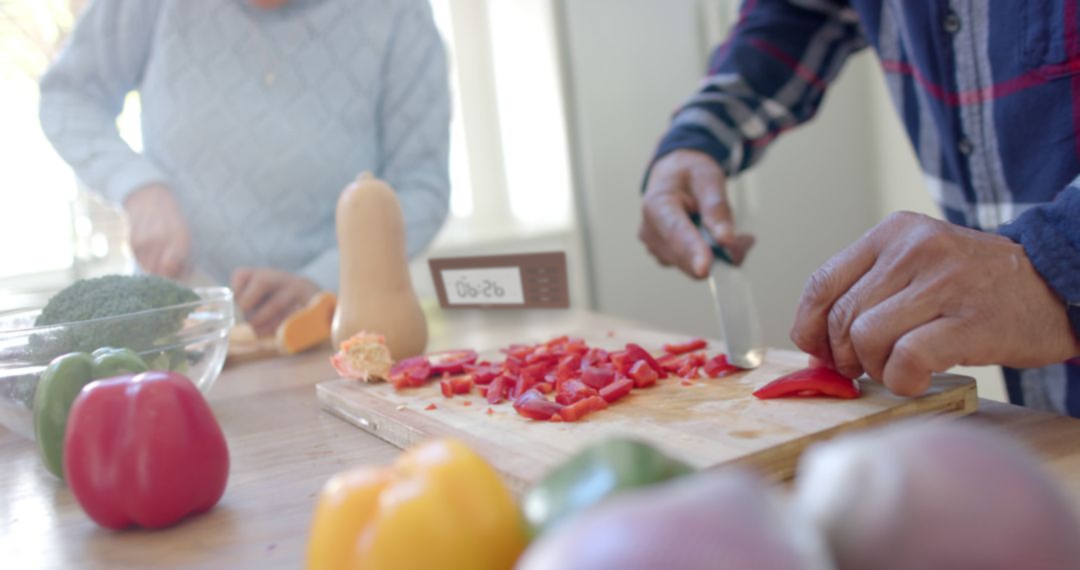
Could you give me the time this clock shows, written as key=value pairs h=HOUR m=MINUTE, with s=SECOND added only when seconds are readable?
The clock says h=6 m=26
